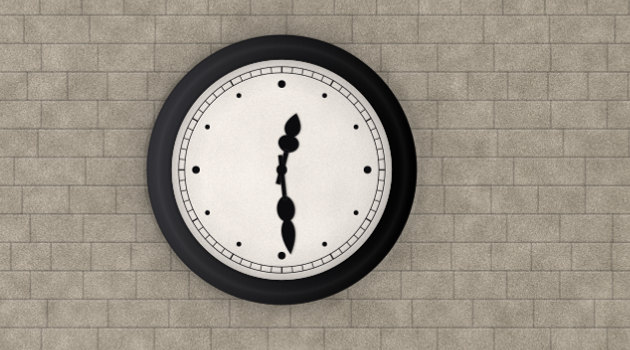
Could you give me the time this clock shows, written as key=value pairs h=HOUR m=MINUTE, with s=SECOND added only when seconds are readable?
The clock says h=12 m=29
